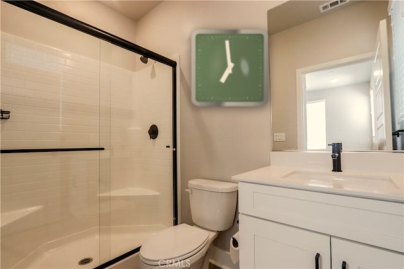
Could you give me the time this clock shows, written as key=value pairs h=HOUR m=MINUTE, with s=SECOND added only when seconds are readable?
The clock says h=6 m=59
